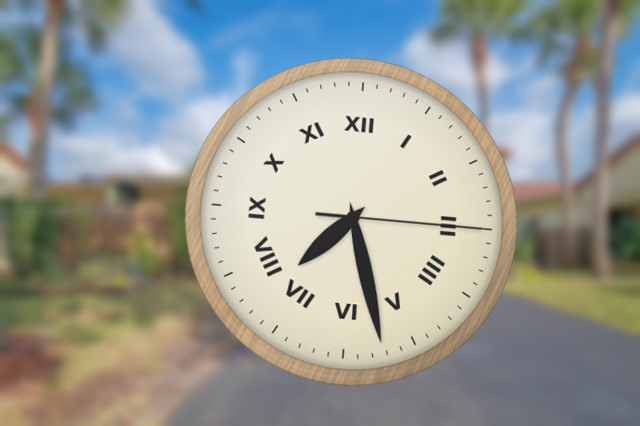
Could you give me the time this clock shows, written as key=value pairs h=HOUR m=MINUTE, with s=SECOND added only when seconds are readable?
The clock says h=7 m=27 s=15
